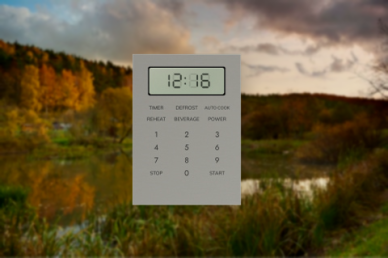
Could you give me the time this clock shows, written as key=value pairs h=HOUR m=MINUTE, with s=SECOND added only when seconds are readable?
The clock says h=12 m=16
